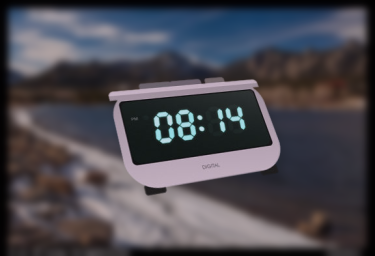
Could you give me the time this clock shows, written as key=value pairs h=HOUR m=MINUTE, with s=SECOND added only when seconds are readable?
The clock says h=8 m=14
